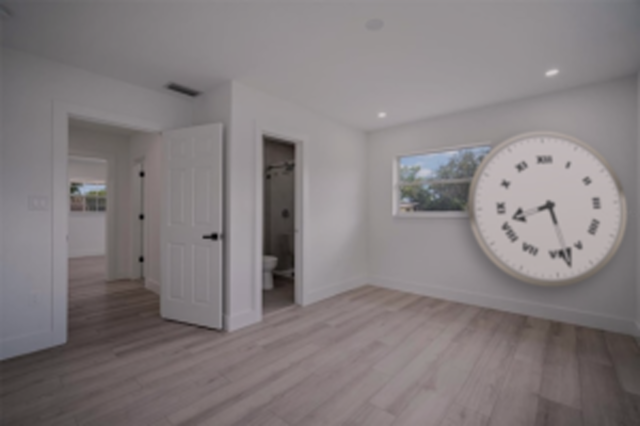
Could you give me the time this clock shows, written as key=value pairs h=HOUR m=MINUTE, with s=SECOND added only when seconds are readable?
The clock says h=8 m=28
